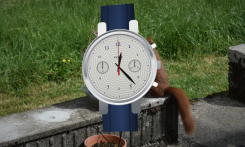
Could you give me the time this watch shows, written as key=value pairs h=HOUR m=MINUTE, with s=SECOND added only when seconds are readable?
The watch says h=12 m=23
